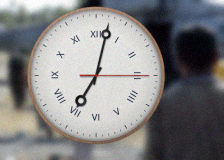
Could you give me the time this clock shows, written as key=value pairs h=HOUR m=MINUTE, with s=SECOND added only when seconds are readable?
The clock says h=7 m=2 s=15
